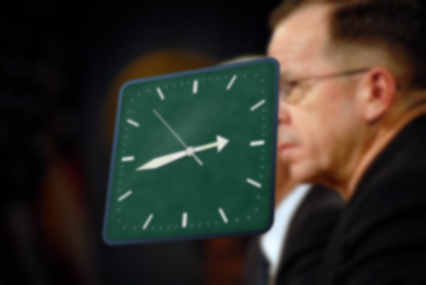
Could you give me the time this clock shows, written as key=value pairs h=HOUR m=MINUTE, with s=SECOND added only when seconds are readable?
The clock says h=2 m=42 s=53
